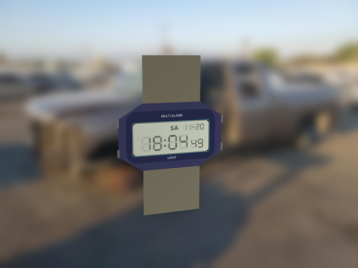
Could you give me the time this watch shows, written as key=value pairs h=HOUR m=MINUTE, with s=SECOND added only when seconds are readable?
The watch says h=18 m=4 s=49
